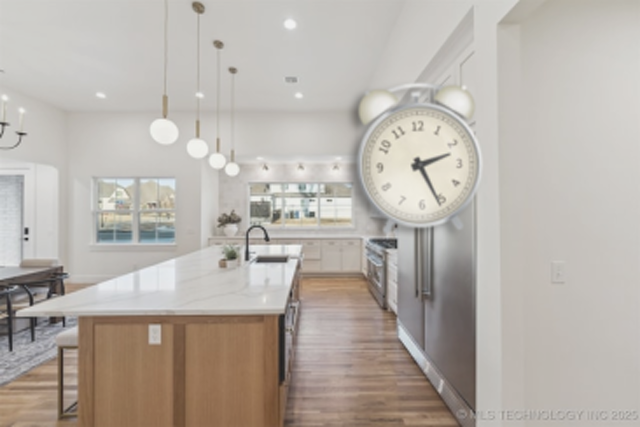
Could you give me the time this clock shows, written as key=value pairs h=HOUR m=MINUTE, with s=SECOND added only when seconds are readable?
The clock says h=2 m=26
